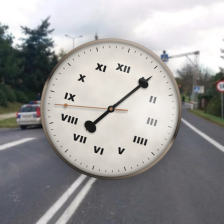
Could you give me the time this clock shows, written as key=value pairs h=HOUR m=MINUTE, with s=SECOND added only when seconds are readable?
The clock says h=7 m=5 s=43
